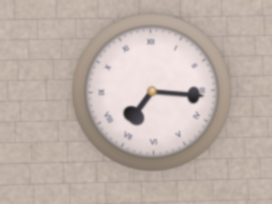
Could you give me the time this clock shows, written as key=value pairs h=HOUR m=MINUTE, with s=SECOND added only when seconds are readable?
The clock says h=7 m=16
